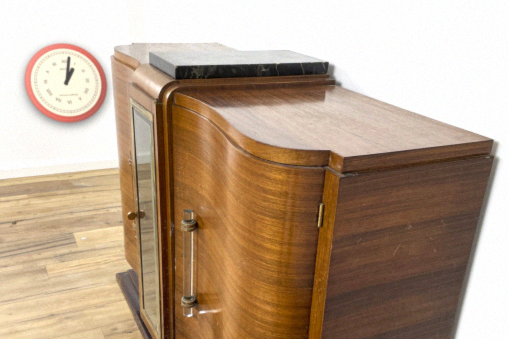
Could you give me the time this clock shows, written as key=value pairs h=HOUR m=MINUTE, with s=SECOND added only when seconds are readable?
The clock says h=1 m=2
